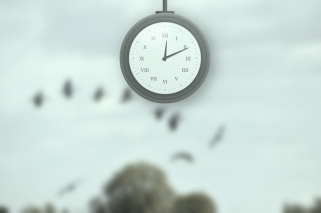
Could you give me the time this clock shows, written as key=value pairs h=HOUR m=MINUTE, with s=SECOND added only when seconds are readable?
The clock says h=12 m=11
